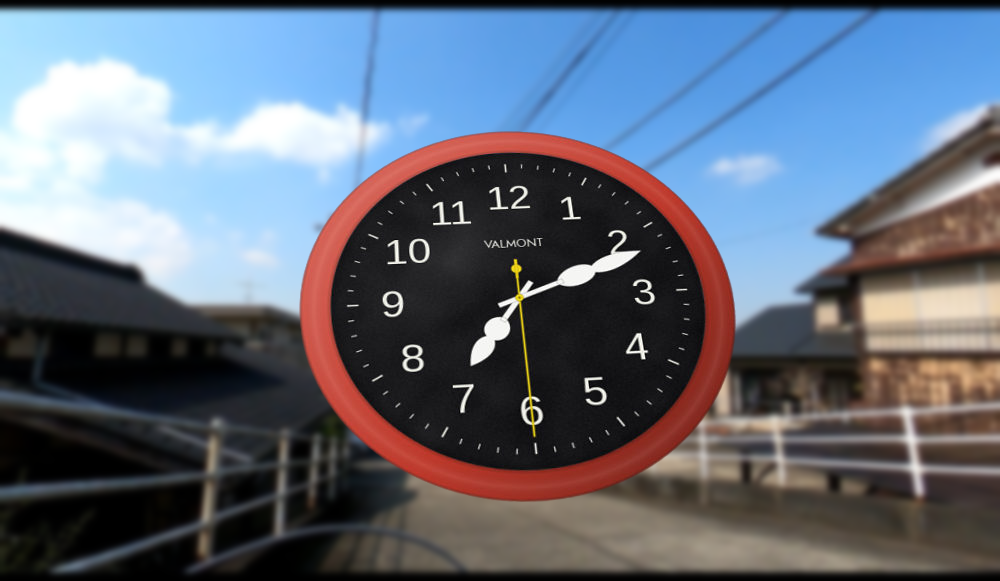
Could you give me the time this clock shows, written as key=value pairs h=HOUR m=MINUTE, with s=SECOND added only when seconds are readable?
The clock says h=7 m=11 s=30
